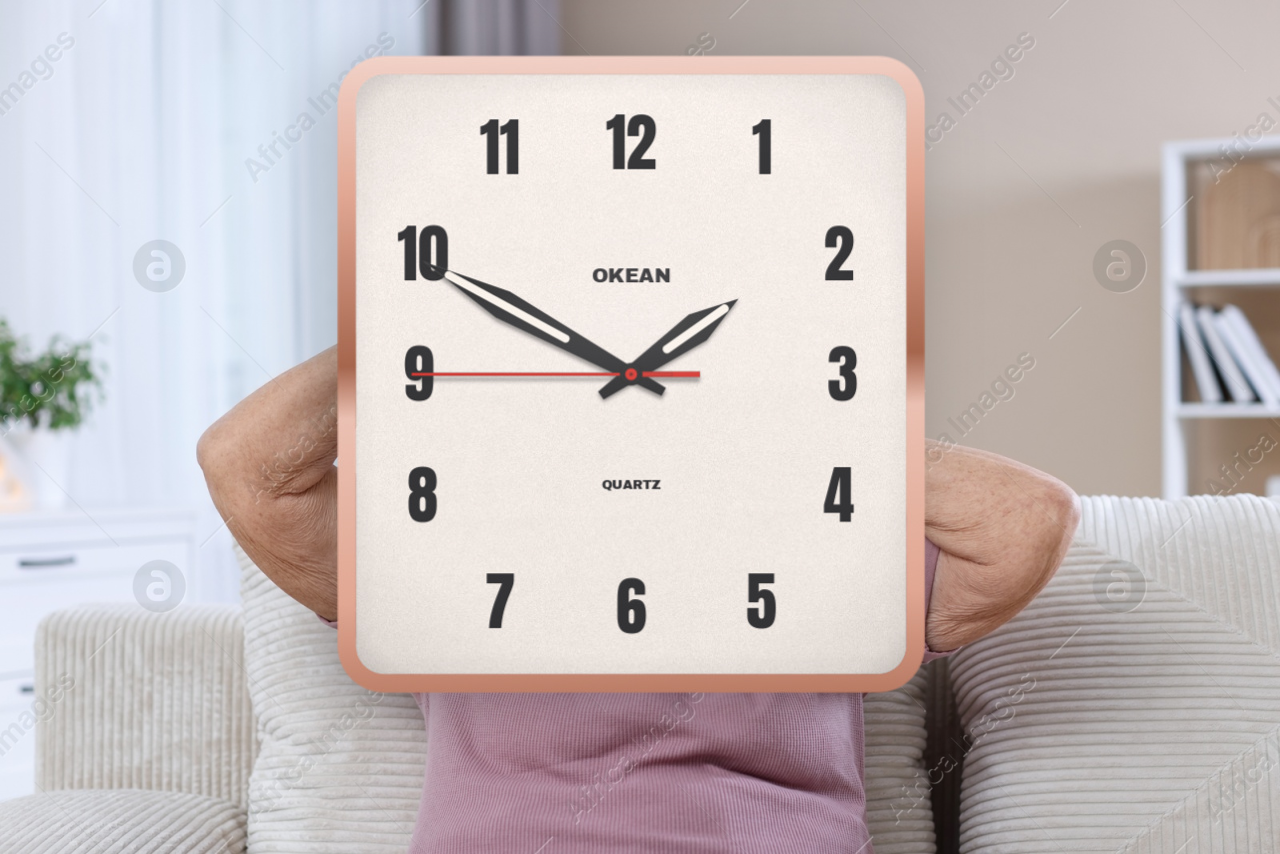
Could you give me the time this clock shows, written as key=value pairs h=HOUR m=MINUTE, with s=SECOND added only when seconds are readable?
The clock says h=1 m=49 s=45
